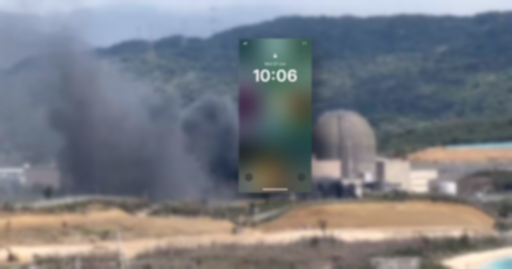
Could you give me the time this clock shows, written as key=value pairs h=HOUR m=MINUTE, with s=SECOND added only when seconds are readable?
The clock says h=10 m=6
